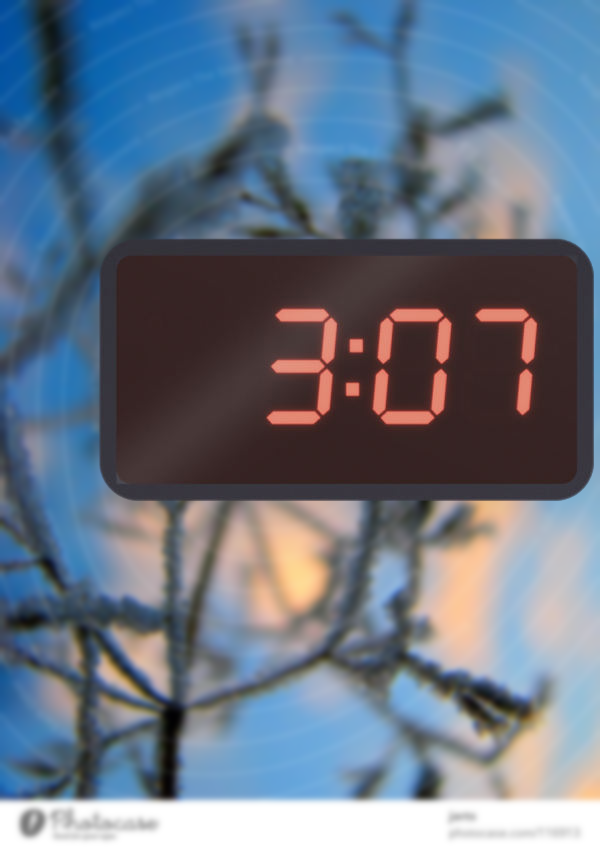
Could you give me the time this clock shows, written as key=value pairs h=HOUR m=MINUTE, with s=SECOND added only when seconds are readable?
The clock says h=3 m=7
